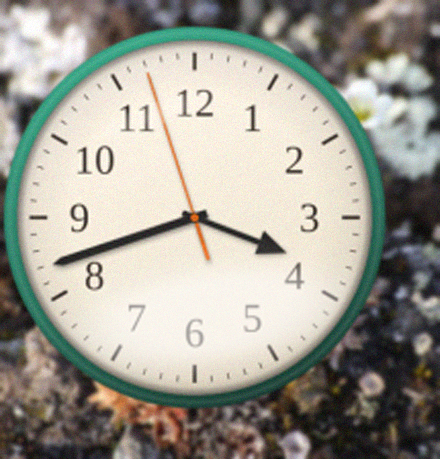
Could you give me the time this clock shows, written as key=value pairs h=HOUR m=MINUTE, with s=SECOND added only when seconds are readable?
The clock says h=3 m=41 s=57
